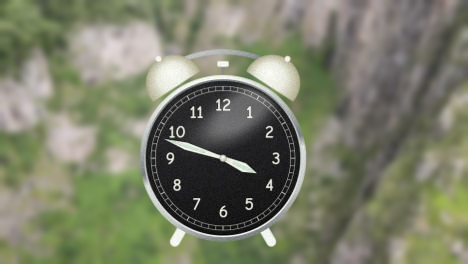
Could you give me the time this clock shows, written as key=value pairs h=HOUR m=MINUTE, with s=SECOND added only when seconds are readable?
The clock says h=3 m=48
